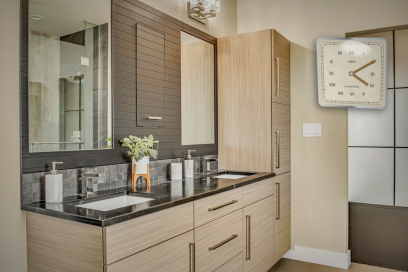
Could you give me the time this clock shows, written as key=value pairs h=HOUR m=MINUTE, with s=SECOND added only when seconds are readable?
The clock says h=4 m=10
